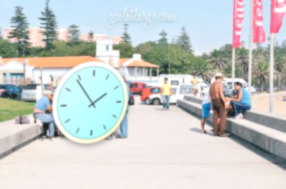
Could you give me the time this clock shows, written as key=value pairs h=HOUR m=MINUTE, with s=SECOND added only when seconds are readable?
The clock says h=1 m=54
